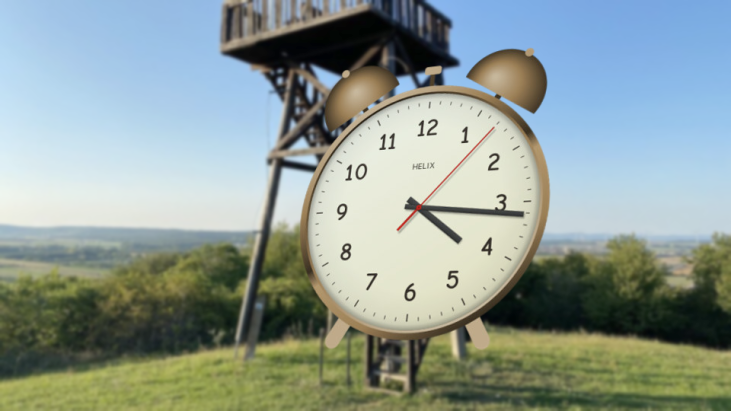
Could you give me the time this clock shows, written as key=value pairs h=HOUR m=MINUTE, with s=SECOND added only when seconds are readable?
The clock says h=4 m=16 s=7
